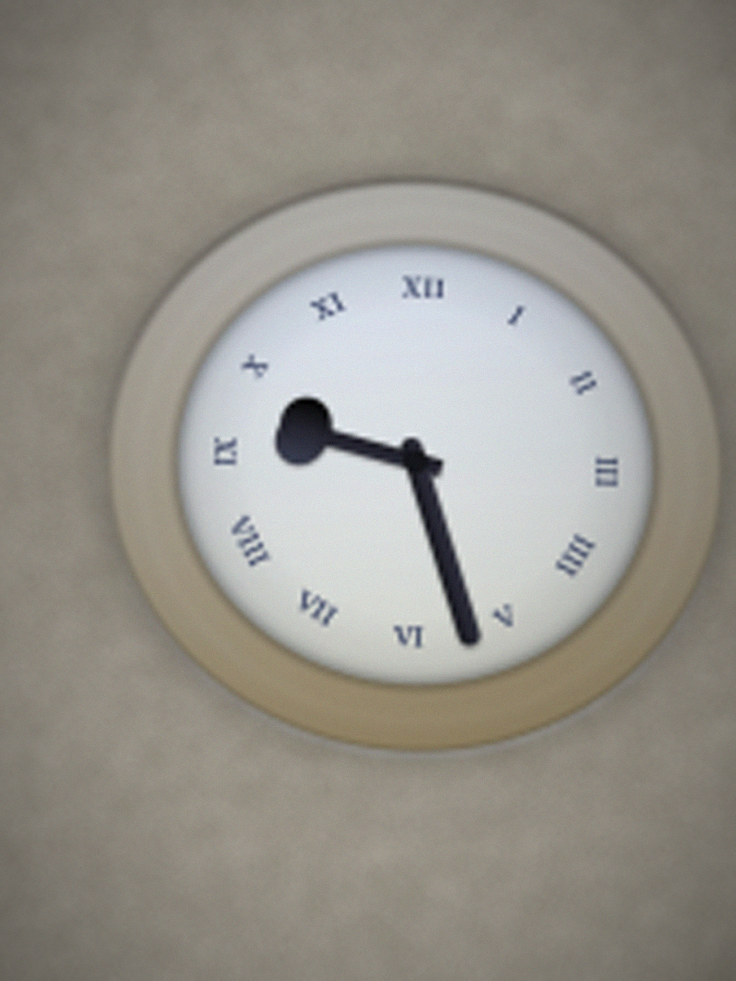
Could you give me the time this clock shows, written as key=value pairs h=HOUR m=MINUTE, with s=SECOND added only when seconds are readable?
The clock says h=9 m=27
